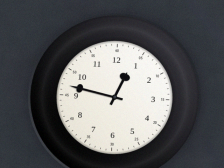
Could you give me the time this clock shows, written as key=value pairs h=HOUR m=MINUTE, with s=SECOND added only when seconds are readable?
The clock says h=12 m=47
